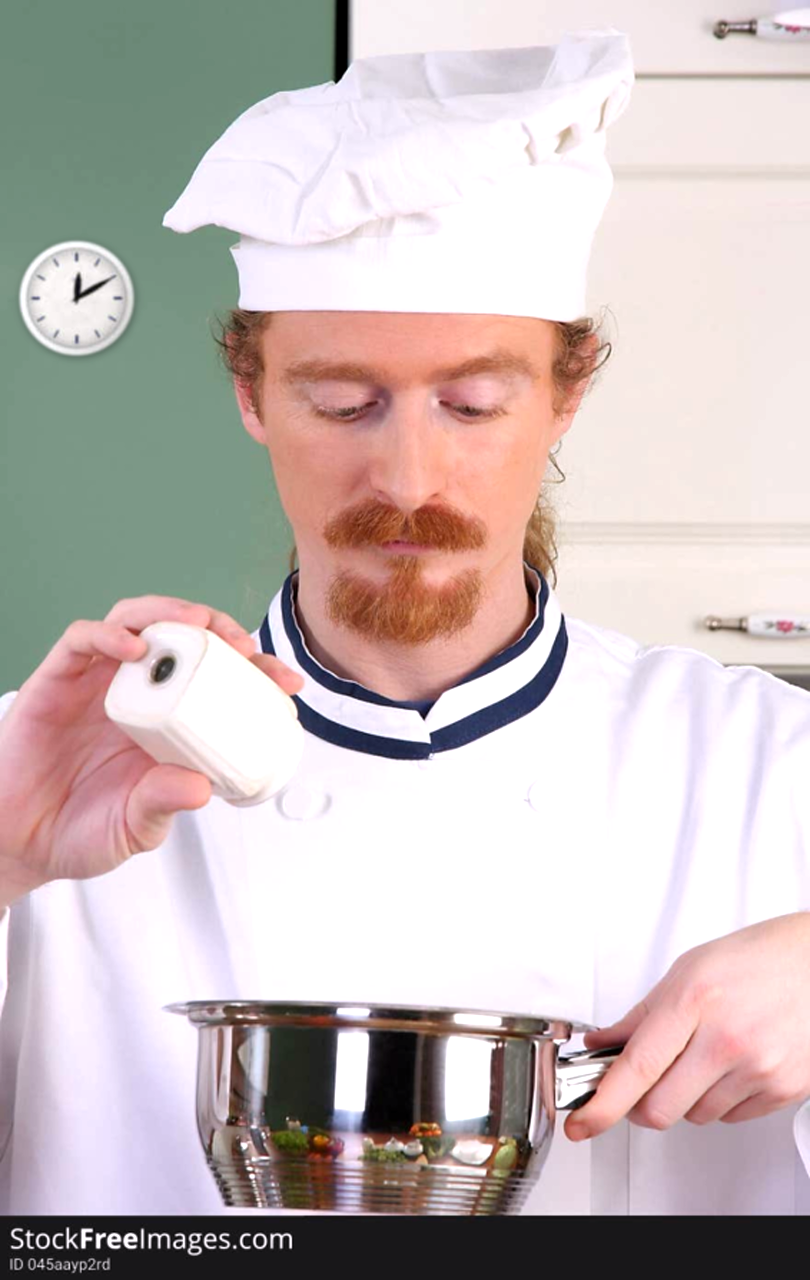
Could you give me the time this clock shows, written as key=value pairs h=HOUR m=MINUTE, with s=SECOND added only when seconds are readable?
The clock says h=12 m=10
